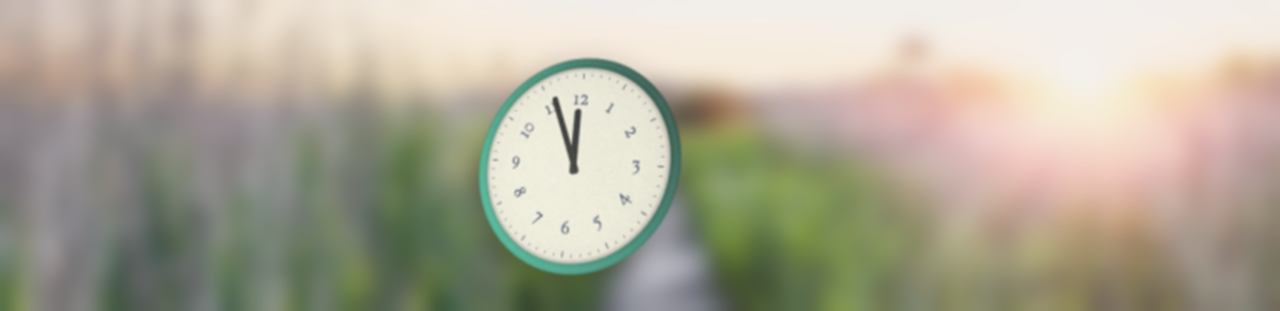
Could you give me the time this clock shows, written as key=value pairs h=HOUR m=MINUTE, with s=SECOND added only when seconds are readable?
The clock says h=11 m=56
